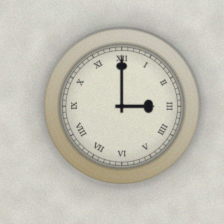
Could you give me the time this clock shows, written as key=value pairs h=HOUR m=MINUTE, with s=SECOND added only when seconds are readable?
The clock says h=3 m=0
